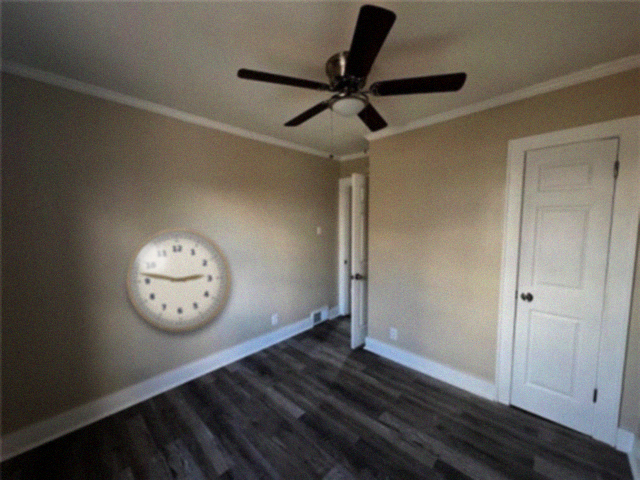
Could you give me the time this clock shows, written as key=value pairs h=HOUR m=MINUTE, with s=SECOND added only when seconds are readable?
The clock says h=2 m=47
